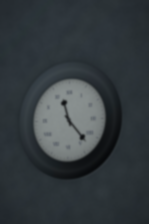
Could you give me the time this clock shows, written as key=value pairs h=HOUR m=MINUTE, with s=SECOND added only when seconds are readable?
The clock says h=11 m=23
